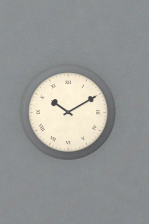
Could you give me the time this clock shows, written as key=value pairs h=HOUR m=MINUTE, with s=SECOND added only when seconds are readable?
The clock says h=10 m=10
